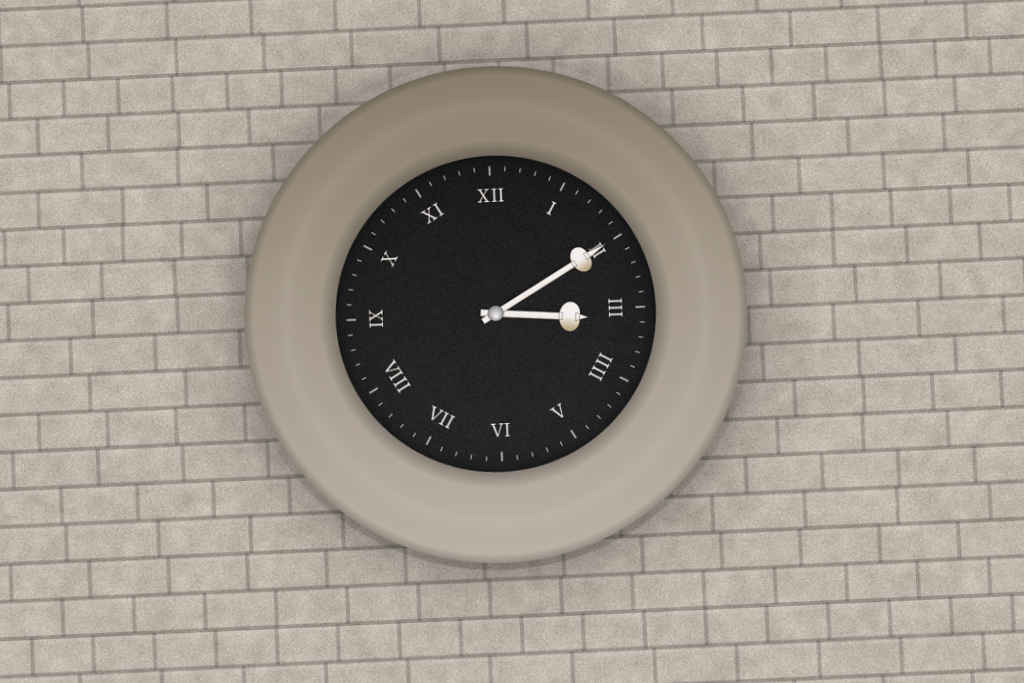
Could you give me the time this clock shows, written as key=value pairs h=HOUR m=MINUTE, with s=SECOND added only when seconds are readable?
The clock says h=3 m=10
